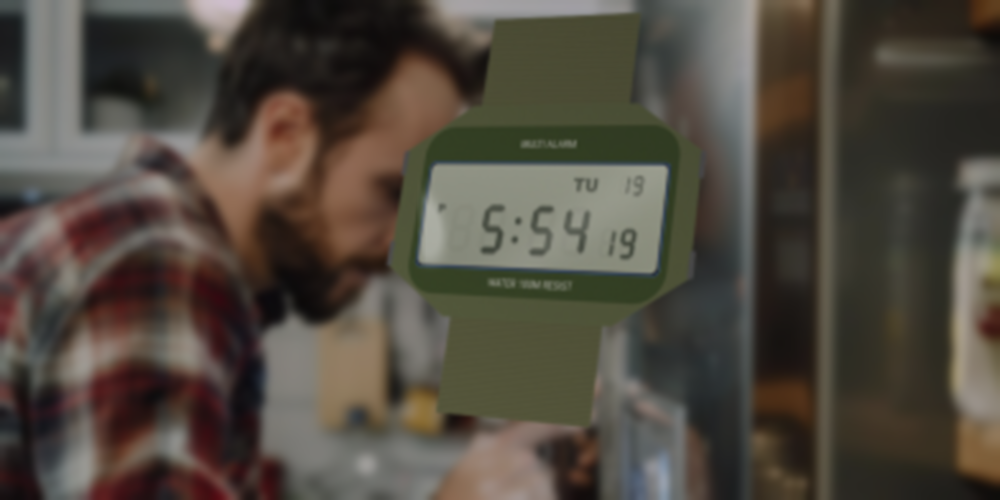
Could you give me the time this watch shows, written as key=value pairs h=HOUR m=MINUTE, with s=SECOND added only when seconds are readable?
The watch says h=5 m=54 s=19
